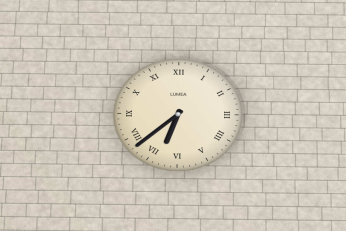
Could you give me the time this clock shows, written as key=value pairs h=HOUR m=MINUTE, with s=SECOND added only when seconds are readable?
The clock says h=6 m=38
